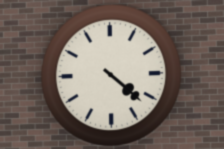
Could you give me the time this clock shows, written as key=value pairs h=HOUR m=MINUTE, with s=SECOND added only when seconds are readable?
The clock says h=4 m=22
